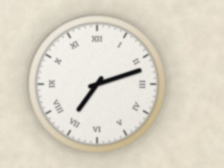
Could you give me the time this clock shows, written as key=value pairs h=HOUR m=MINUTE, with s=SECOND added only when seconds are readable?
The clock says h=7 m=12
